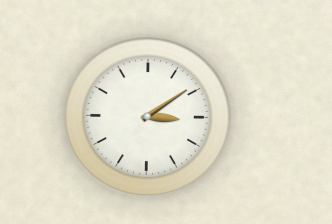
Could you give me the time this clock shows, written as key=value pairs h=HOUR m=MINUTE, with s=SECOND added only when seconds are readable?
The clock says h=3 m=9
